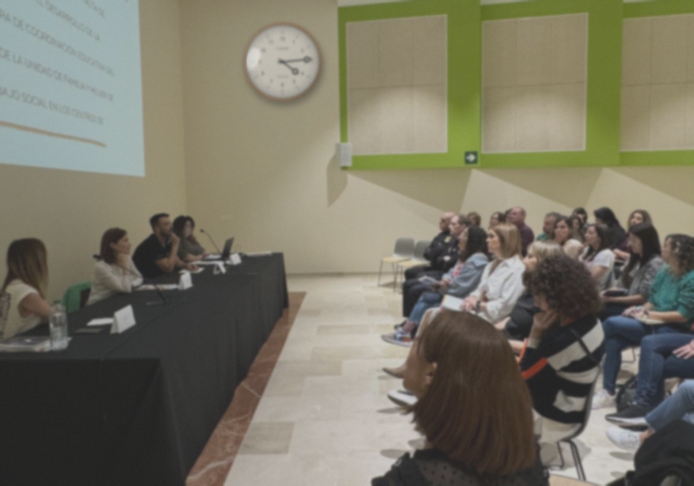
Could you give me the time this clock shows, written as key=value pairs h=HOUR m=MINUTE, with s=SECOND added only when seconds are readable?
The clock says h=4 m=14
